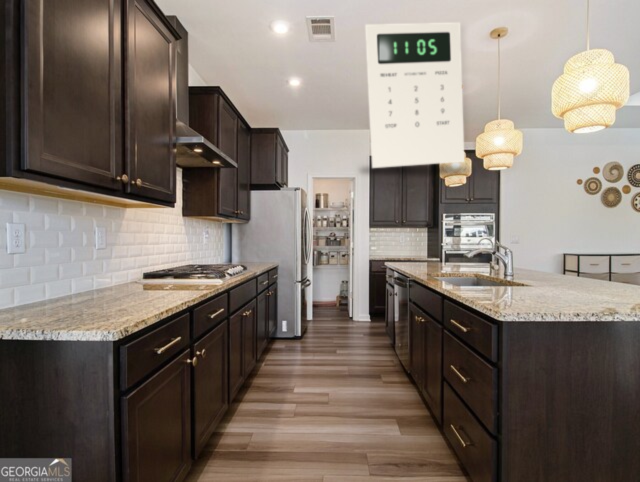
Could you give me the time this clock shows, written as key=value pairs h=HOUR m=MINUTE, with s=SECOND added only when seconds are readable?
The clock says h=11 m=5
